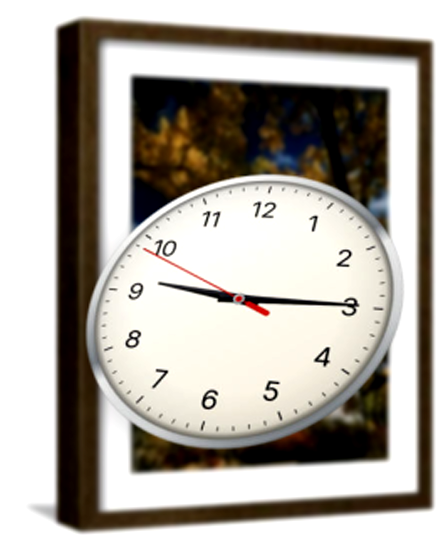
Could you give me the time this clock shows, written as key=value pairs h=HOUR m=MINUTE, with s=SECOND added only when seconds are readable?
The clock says h=9 m=14 s=49
